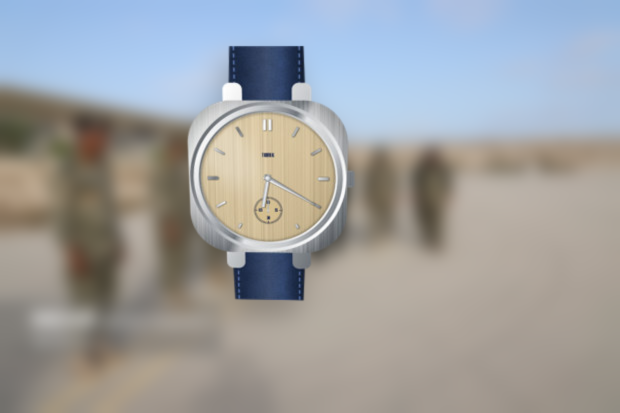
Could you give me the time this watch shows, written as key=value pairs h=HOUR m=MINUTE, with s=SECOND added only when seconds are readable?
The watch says h=6 m=20
